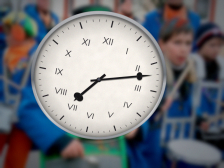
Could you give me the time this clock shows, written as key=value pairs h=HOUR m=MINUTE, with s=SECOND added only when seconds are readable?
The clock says h=7 m=12
